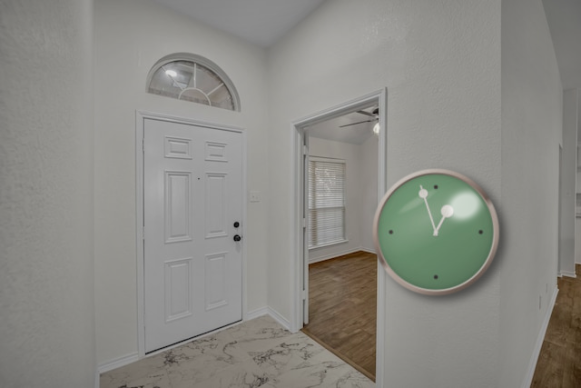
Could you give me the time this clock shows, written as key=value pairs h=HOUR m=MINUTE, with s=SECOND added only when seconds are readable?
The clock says h=12 m=57
